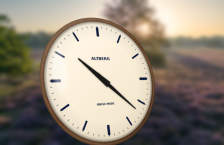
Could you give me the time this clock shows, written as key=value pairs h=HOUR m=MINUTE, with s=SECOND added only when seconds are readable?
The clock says h=10 m=22
